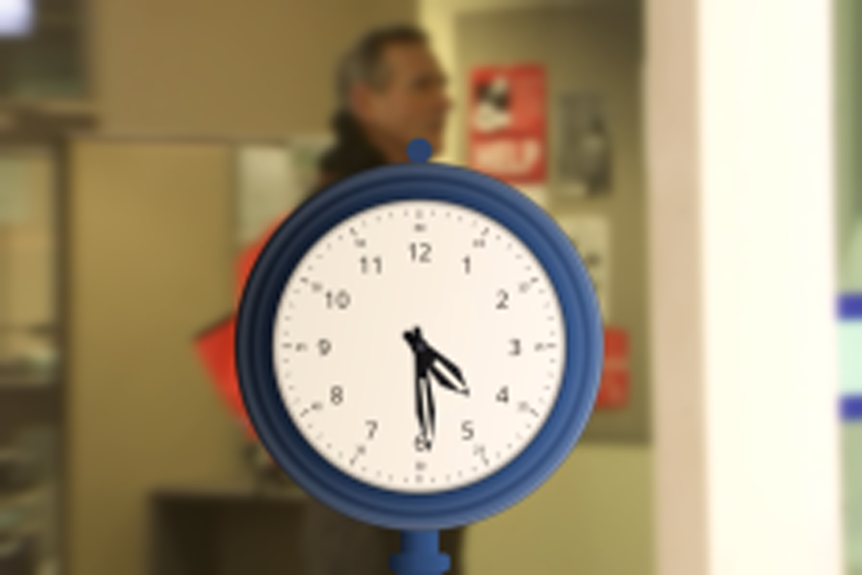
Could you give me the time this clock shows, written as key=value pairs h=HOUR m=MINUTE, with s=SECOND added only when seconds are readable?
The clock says h=4 m=29
